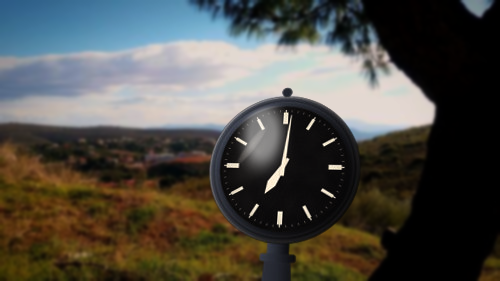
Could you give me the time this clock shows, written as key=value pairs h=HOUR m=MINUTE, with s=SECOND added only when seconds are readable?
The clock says h=7 m=1
